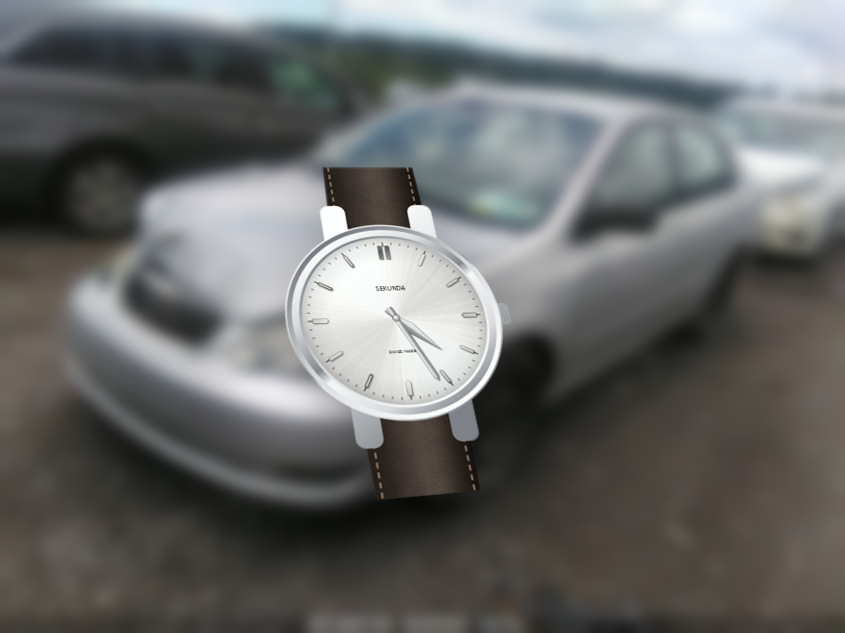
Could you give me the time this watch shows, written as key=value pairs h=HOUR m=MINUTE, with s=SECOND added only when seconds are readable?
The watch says h=4 m=26
